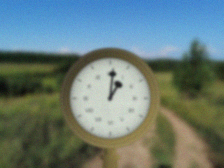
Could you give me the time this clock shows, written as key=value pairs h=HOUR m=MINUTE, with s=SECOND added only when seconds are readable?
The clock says h=1 m=1
